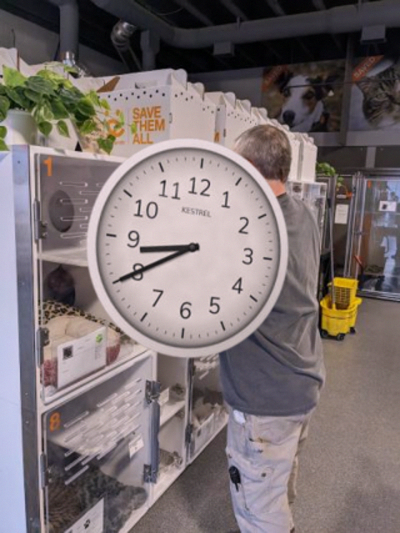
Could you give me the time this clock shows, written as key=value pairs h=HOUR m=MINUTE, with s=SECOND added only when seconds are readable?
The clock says h=8 m=40
